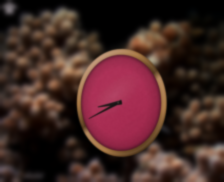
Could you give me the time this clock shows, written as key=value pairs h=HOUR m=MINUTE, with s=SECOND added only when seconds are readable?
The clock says h=8 m=41
